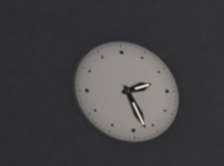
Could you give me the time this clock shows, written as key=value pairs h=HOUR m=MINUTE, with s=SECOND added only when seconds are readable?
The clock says h=2 m=27
